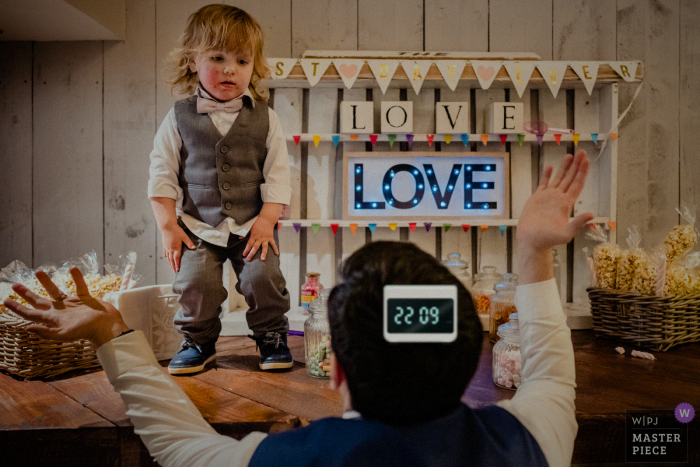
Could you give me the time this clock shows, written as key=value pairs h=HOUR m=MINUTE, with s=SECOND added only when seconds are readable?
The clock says h=22 m=9
